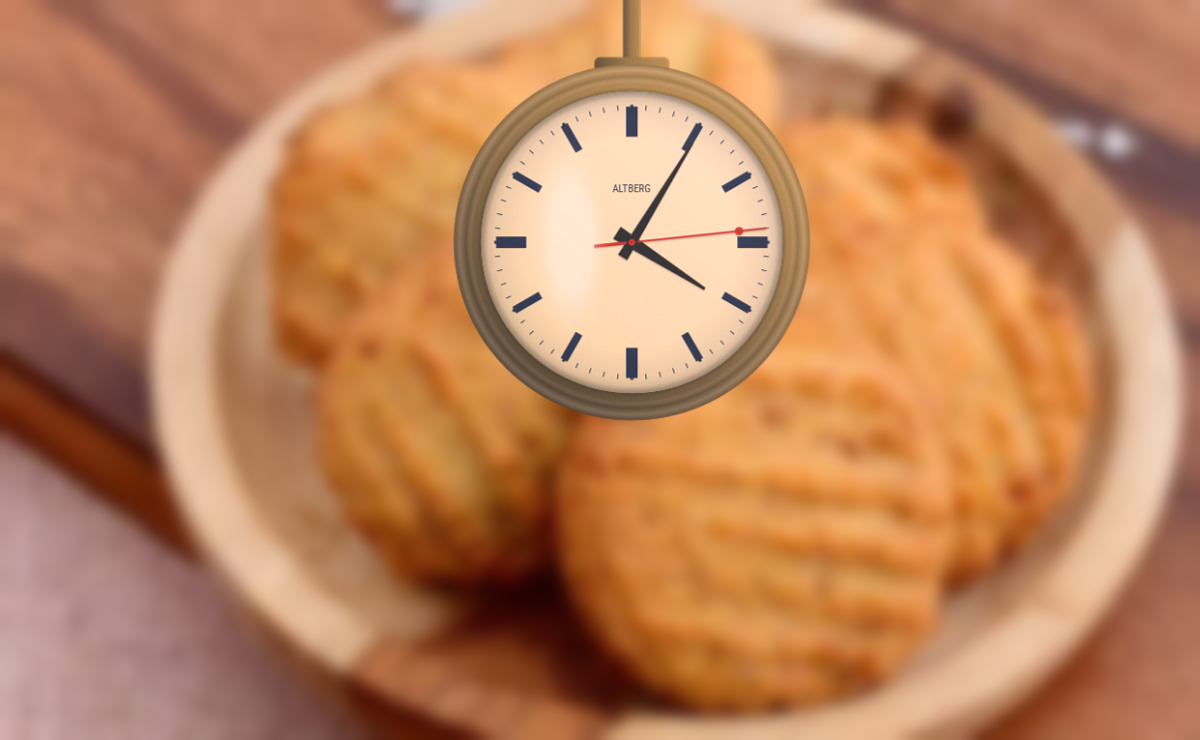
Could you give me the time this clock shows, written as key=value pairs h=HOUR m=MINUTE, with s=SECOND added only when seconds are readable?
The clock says h=4 m=5 s=14
